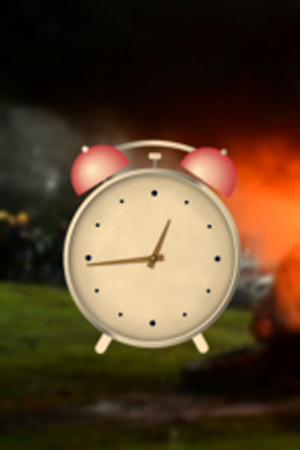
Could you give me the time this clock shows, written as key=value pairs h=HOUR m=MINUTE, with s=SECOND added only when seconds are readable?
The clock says h=12 m=44
